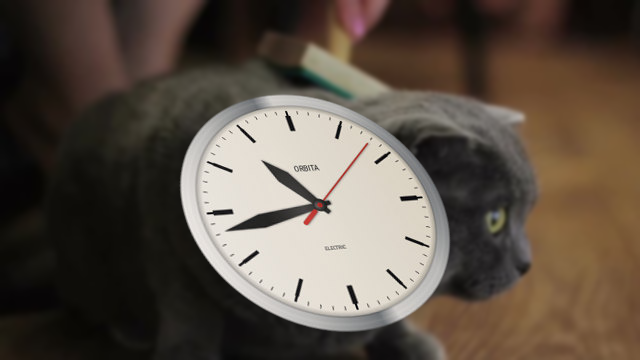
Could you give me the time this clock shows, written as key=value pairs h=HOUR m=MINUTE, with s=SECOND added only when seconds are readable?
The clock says h=10 m=43 s=8
